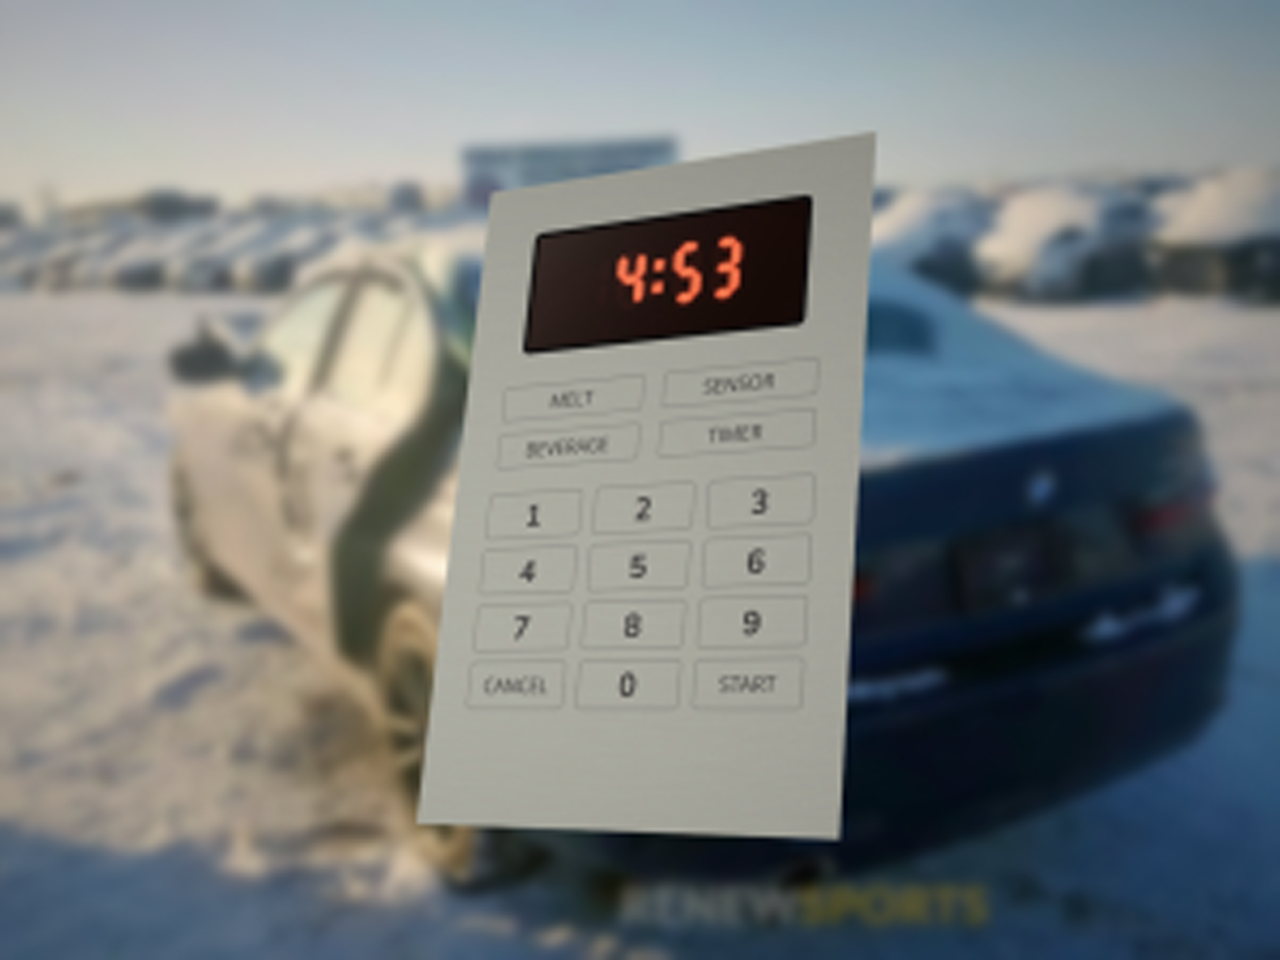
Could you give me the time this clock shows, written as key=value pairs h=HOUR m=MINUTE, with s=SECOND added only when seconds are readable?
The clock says h=4 m=53
